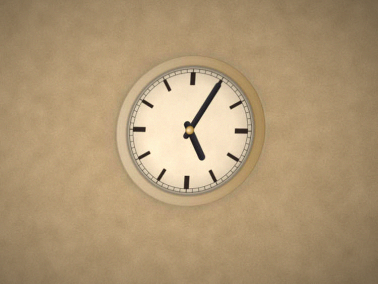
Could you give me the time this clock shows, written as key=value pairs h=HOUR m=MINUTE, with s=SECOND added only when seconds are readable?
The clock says h=5 m=5
